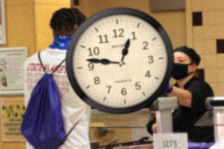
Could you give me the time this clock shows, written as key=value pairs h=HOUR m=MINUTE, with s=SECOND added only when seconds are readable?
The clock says h=12 m=47
